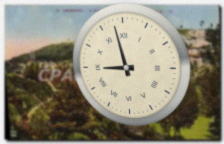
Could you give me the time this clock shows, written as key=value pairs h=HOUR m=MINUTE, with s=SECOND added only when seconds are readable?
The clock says h=8 m=58
